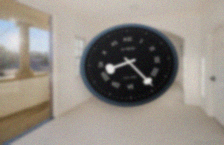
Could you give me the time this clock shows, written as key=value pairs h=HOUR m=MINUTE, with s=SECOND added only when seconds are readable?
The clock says h=8 m=24
